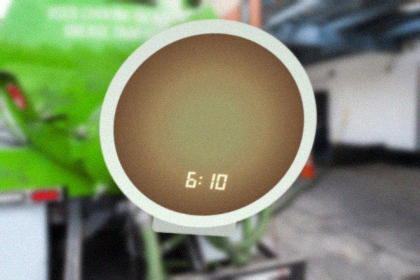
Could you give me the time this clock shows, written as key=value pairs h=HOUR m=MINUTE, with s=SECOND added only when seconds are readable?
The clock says h=6 m=10
